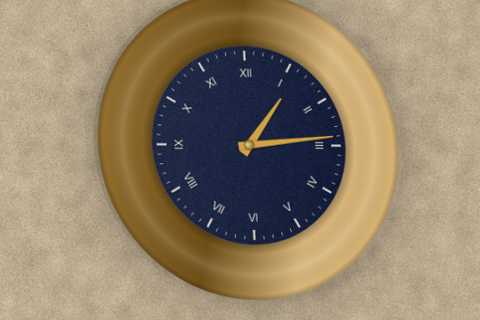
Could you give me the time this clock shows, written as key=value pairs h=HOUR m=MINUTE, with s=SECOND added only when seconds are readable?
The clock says h=1 m=14
